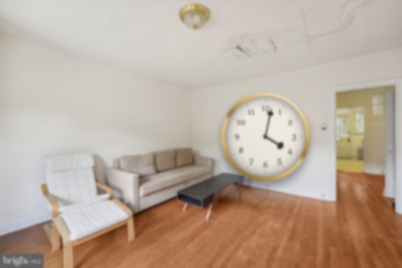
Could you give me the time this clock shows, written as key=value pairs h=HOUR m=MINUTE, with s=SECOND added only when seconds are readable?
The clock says h=4 m=2
